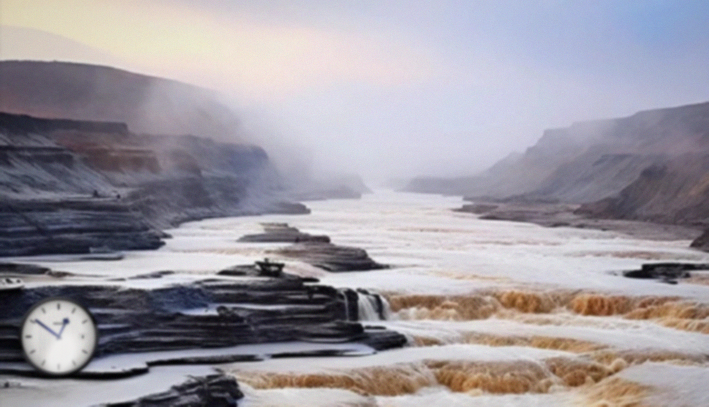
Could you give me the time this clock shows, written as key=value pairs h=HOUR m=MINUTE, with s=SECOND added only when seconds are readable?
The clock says h=12 m=51
